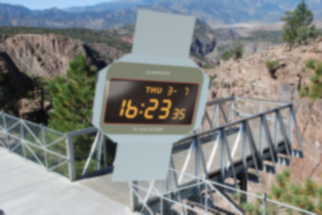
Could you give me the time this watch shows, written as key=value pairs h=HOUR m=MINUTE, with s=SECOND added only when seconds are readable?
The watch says h=16 m=23
